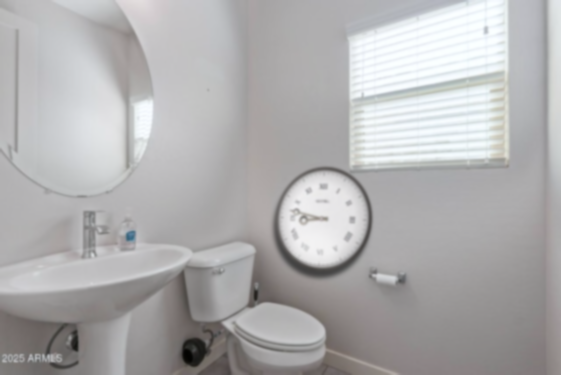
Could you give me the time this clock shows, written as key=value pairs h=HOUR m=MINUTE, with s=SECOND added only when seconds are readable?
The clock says h=8 m=47
